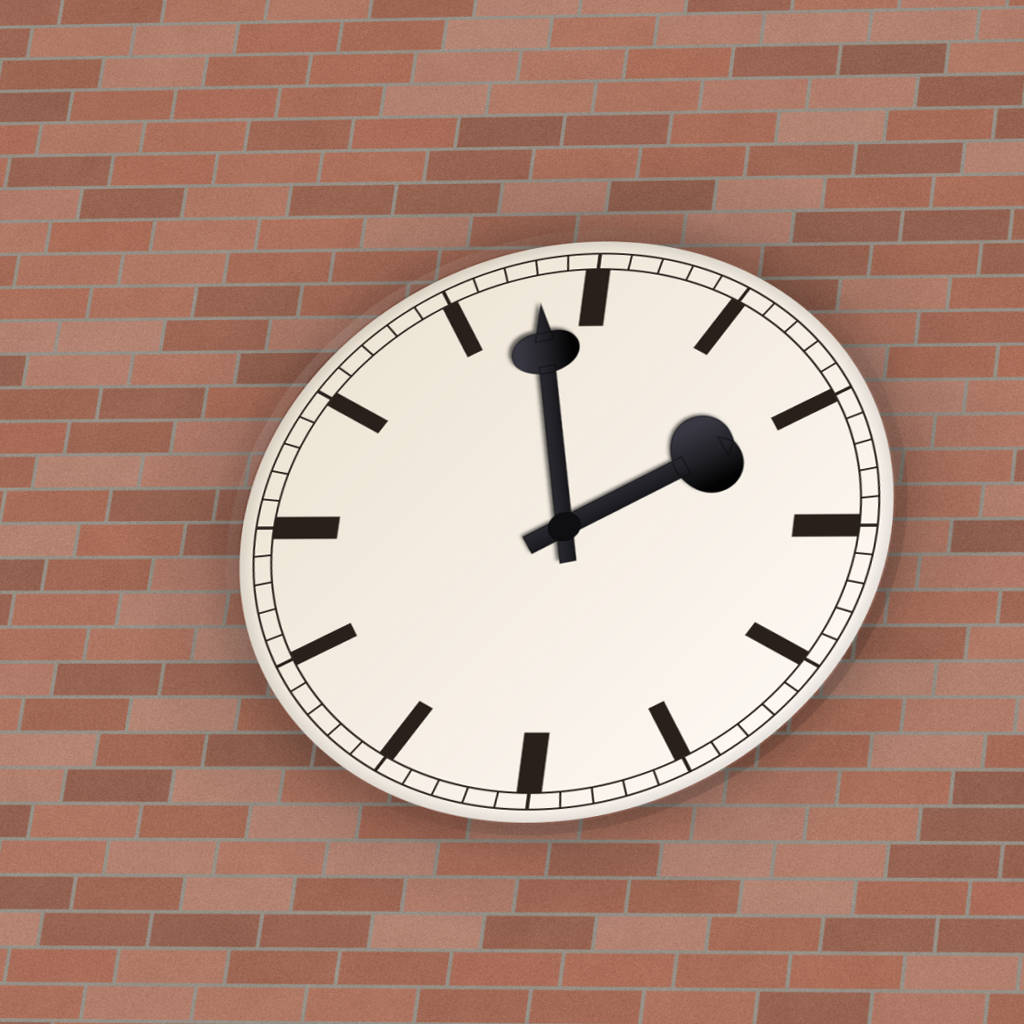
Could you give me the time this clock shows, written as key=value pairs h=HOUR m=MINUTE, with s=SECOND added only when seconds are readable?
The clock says h=1 m=58
